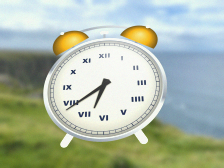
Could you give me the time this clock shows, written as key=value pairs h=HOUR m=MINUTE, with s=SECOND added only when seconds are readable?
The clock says h=6 m=39
